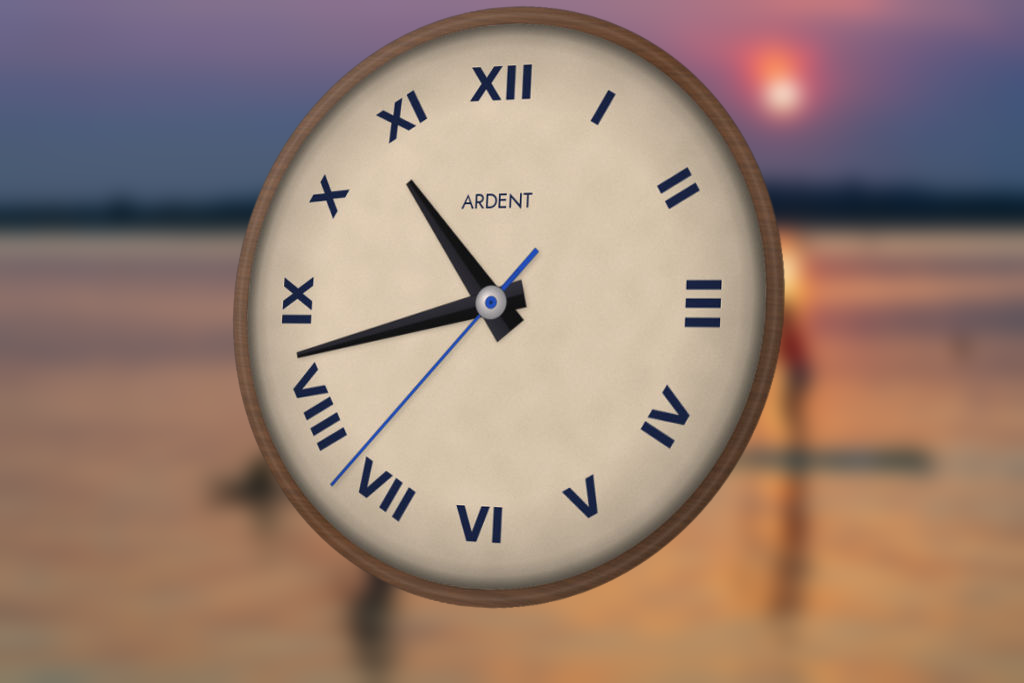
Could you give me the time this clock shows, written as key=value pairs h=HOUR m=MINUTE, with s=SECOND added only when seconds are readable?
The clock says h=10 m=42 s=37
